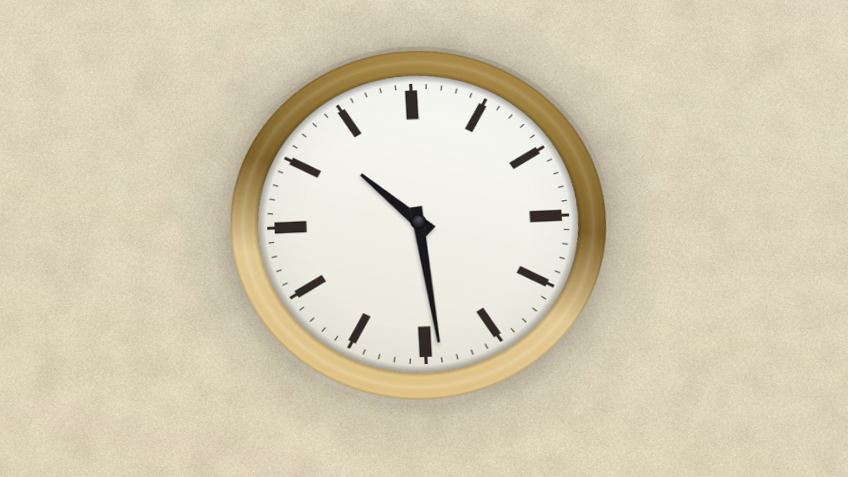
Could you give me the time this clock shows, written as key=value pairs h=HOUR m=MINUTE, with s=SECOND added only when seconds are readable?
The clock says h=10 m=29
